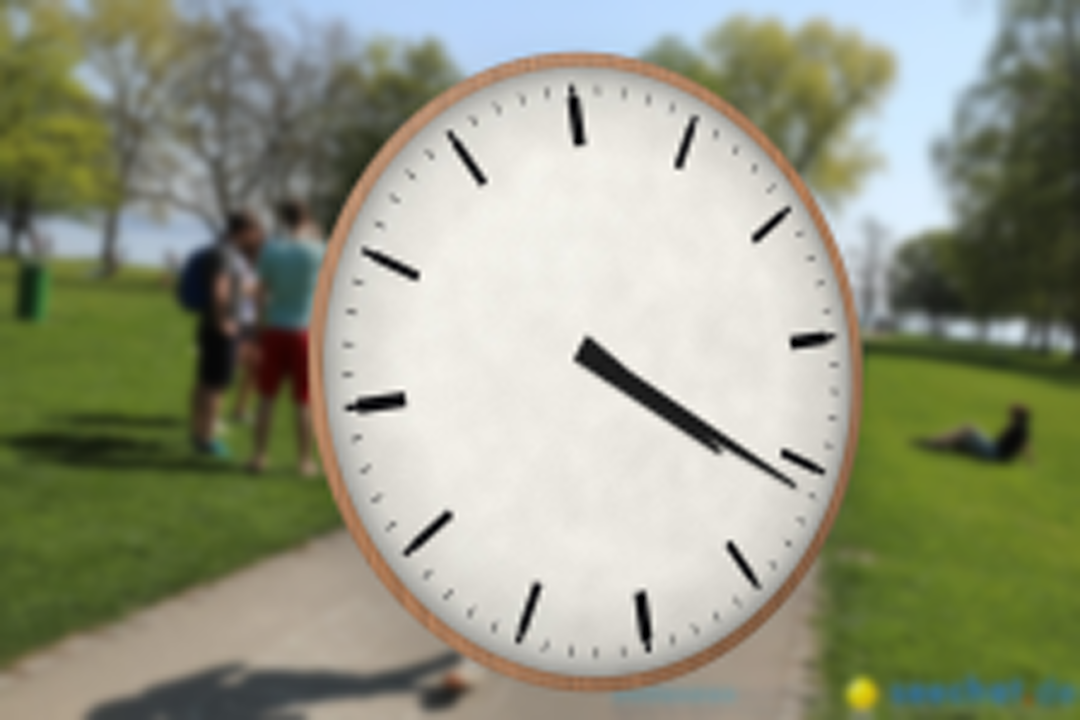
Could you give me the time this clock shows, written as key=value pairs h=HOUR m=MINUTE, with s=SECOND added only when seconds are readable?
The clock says h=4 m=21
